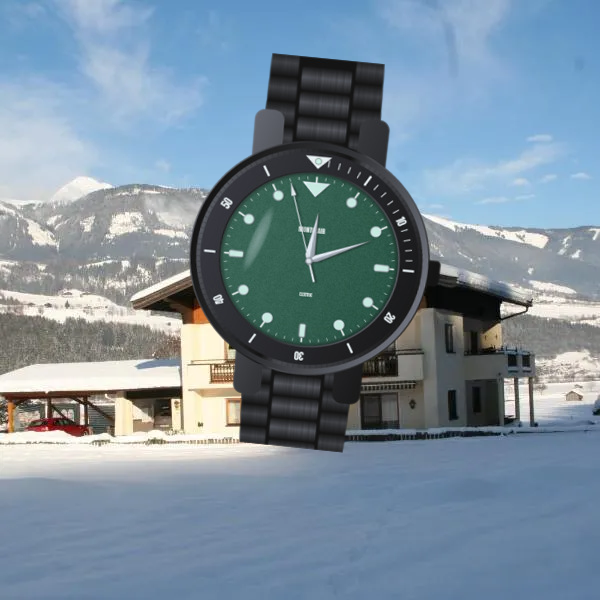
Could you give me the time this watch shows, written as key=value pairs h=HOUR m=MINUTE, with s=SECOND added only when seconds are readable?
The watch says h=12 m=10 s=57
